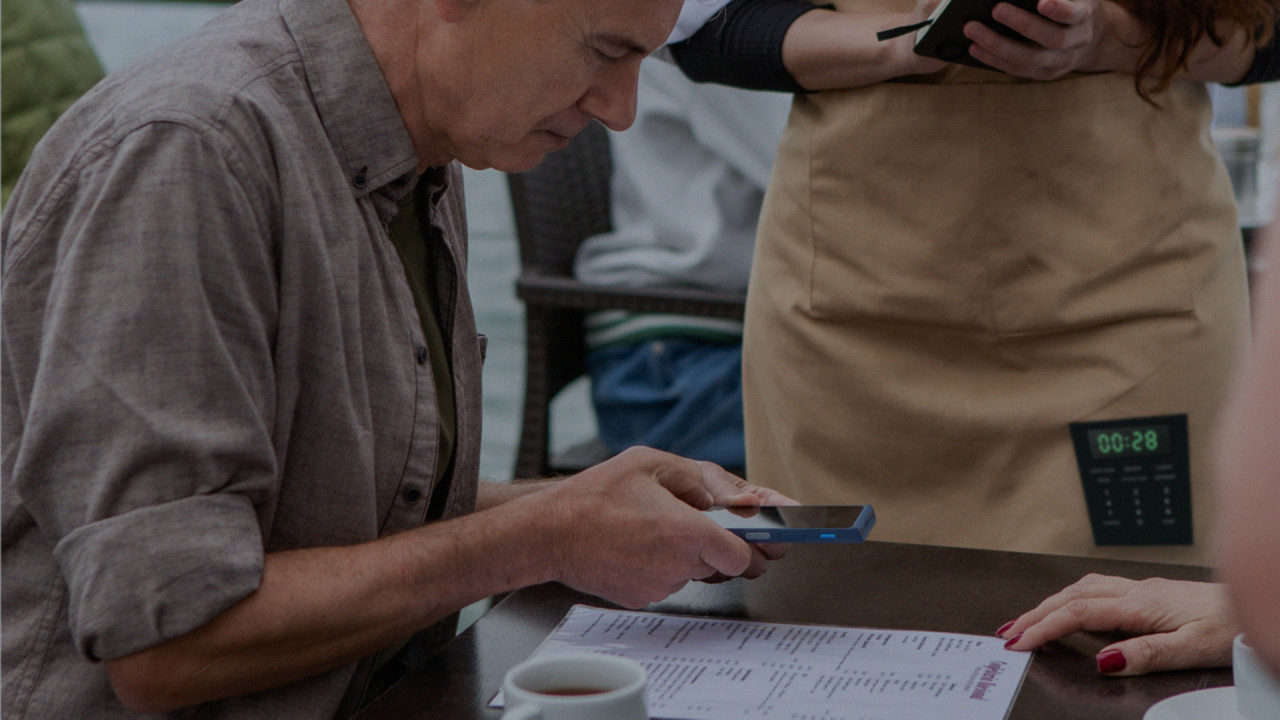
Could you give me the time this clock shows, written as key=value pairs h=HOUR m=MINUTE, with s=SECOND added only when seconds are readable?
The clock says h=0 m=28
